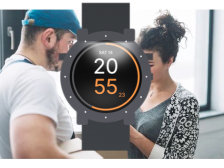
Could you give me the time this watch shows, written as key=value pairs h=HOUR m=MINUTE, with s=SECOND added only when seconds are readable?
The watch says h=20 m=55
